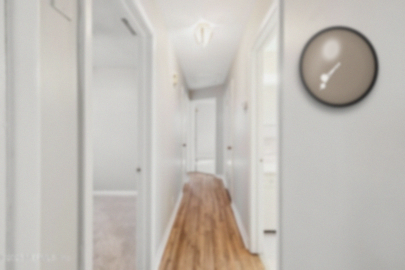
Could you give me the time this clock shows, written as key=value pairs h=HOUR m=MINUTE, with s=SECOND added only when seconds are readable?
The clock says h=7 m=36
